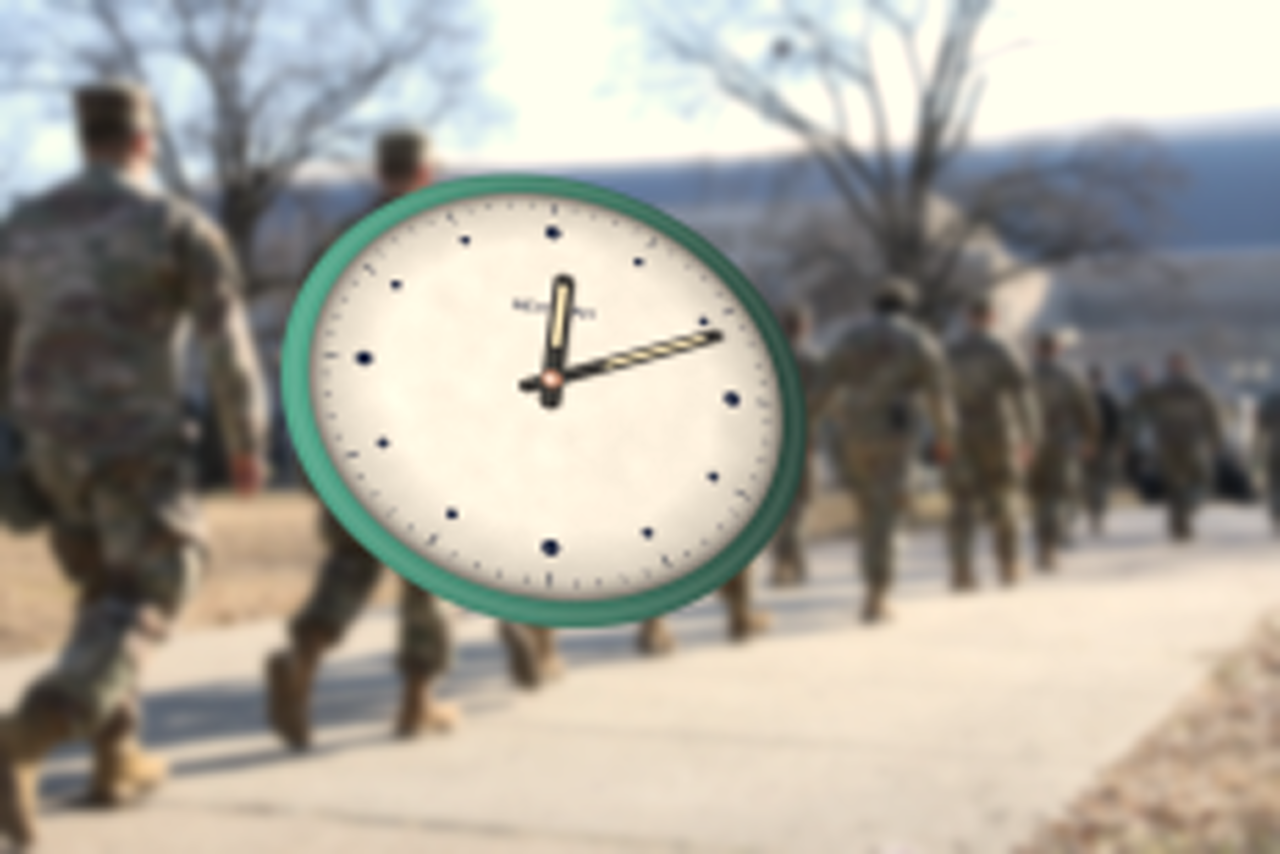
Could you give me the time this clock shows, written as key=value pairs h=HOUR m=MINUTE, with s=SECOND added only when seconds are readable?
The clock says h=12 m=11
